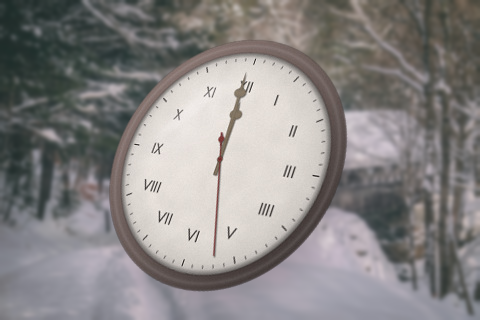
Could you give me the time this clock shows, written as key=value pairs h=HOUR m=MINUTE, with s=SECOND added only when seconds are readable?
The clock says h=11 m=59 s=27
